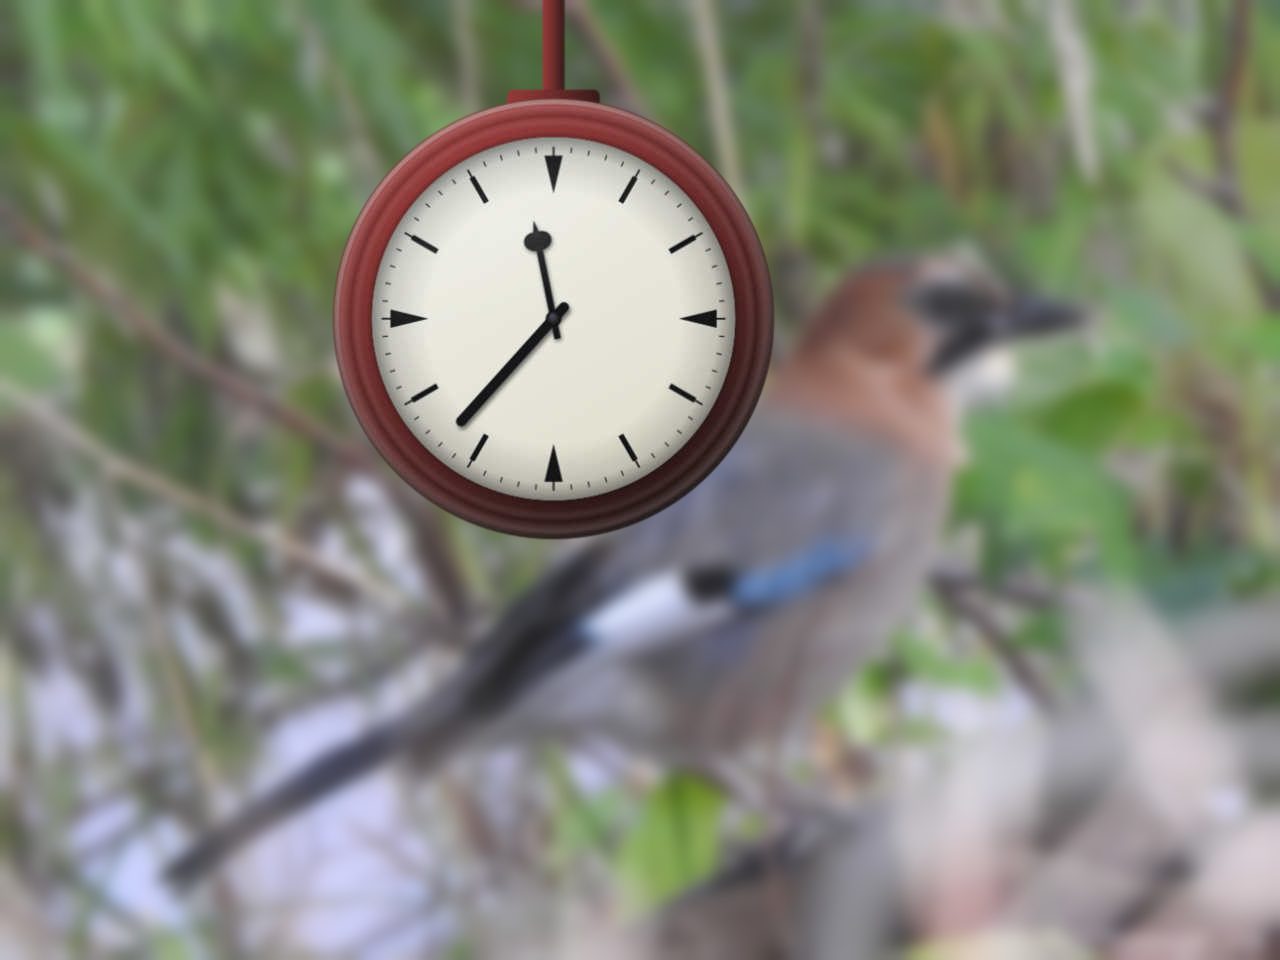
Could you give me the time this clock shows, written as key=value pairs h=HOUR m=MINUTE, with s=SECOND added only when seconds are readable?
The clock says h=11 m=37
